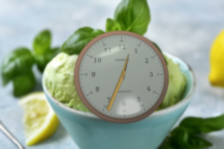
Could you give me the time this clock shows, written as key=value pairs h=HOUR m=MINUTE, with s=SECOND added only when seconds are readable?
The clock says h=12 m=34
